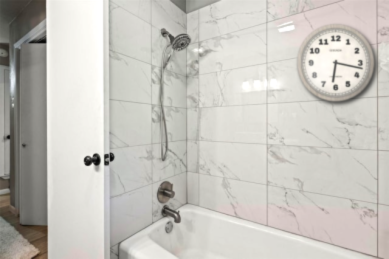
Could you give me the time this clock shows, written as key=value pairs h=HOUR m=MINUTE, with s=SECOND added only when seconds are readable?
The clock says h=6 m=17
